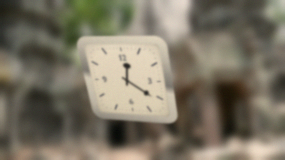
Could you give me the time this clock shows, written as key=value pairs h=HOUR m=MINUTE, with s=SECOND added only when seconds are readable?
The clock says h=12 m=21
